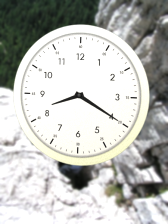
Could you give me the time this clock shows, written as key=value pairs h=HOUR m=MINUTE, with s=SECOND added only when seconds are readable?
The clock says h=8 m=20
